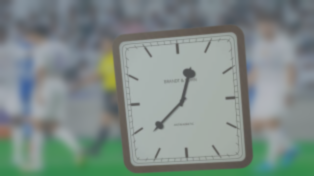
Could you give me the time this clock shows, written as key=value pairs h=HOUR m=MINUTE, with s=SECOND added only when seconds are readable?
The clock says h=12 m=38
